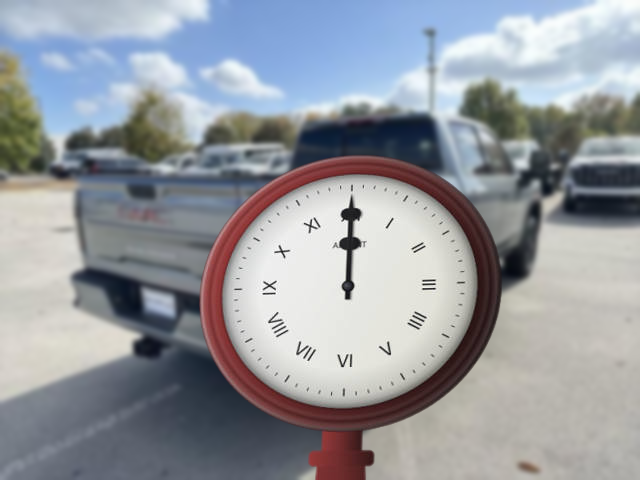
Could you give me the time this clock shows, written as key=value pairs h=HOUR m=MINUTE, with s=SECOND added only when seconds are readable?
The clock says h=12 m=0
